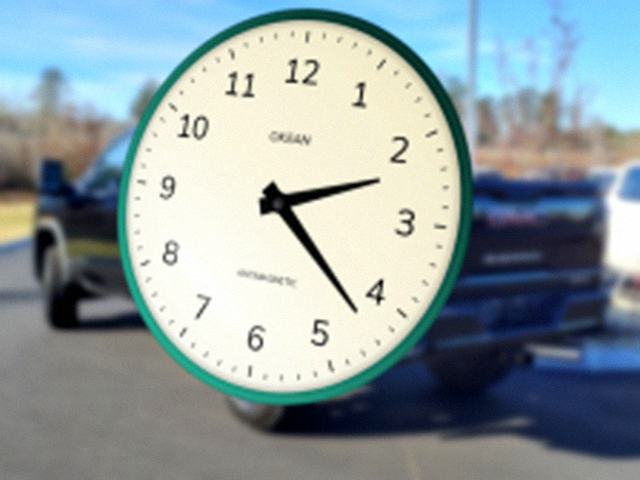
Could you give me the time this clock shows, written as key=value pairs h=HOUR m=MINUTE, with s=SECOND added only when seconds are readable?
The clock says h=2 m=22
